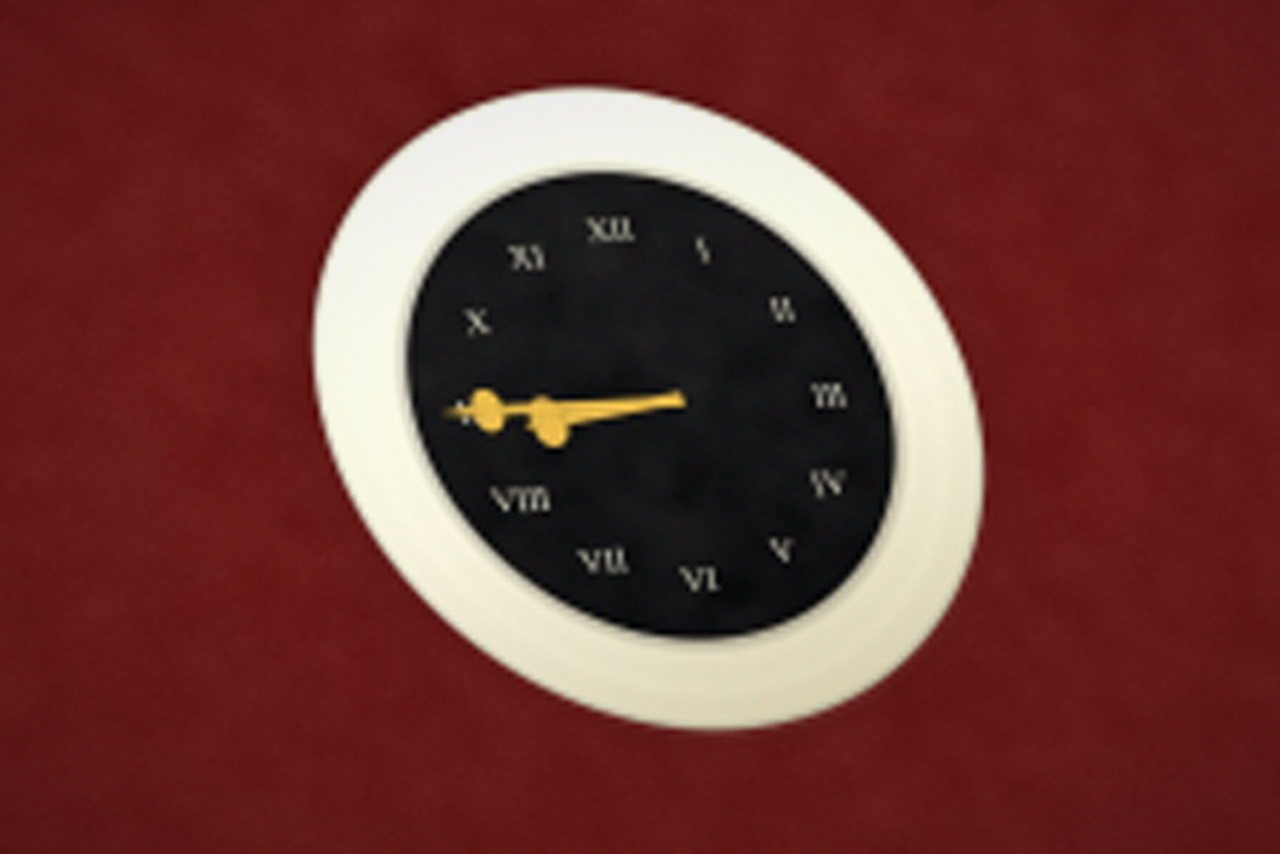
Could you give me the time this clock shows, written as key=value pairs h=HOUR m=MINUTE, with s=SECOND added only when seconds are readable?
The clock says h=8 m=45
